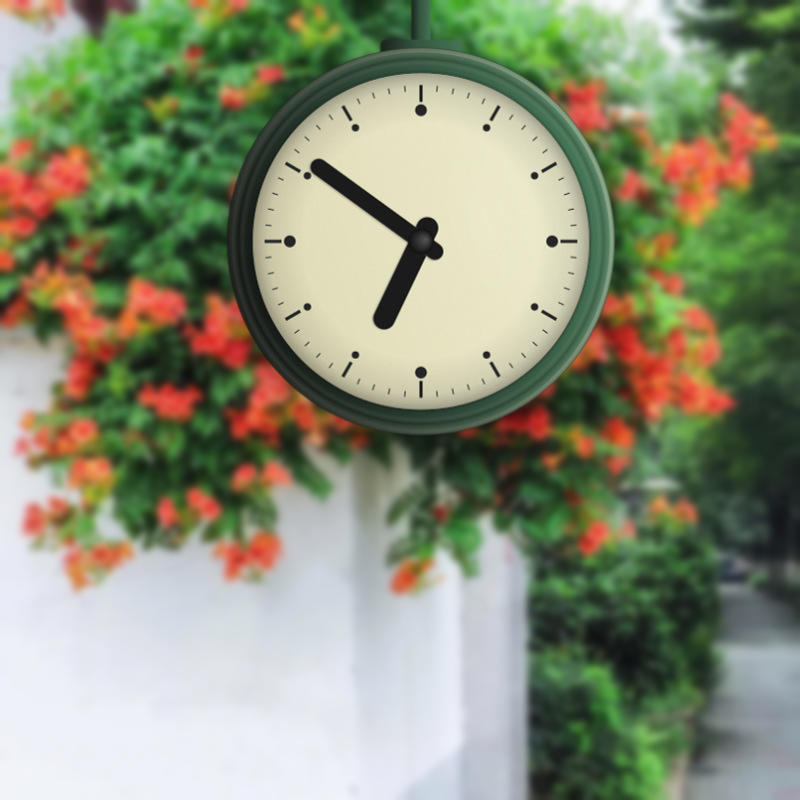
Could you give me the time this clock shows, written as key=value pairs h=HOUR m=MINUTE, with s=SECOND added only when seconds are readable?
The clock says h=6 m=51
